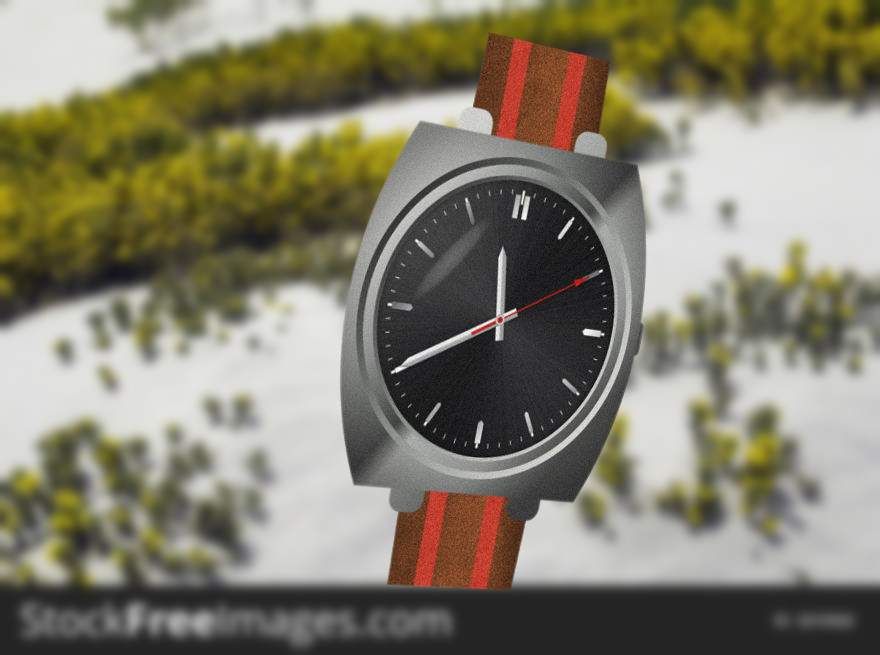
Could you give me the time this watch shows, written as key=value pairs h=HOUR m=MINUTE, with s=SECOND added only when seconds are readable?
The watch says h=11 m=40 s=10
